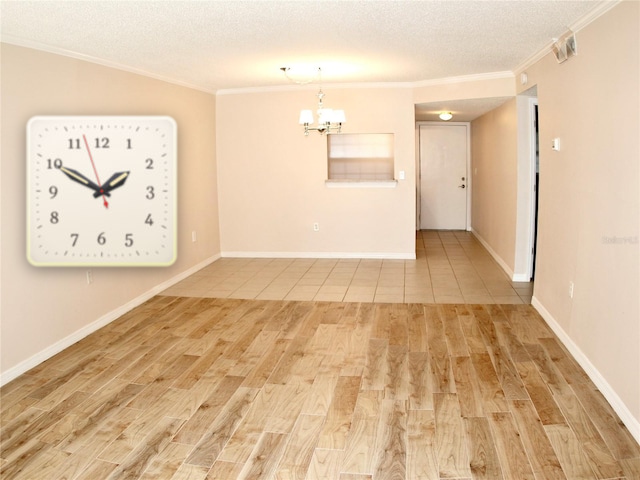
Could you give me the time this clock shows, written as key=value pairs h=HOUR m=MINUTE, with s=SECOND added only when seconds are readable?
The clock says h=1 m=49 s=57
